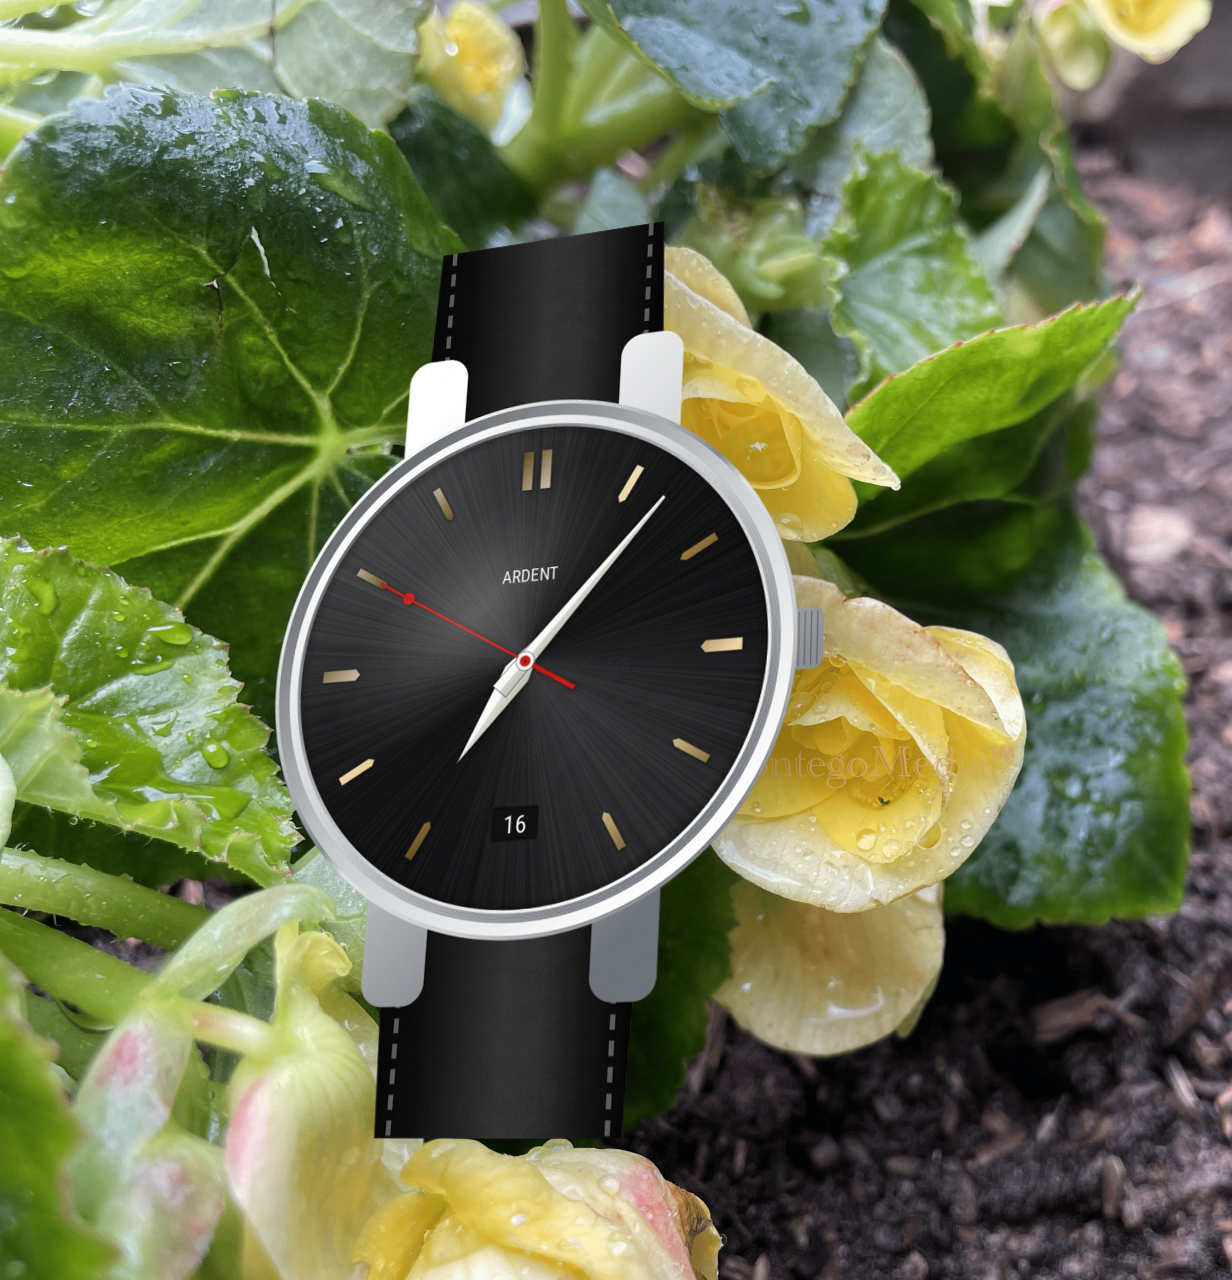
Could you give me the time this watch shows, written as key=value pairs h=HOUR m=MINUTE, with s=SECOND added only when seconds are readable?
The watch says h=7 m=6 s=50
